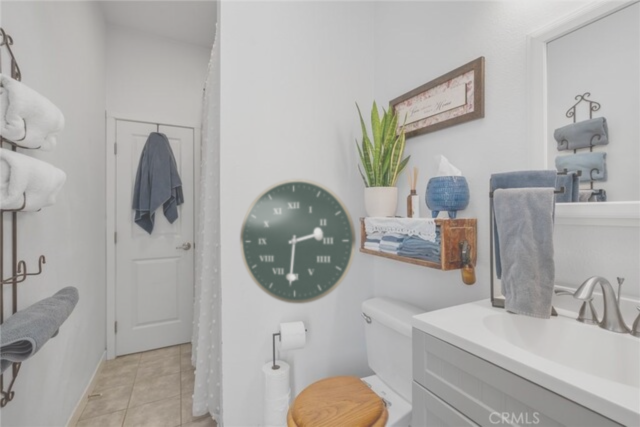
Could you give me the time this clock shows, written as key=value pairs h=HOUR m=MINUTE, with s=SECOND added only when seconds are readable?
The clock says h=2 m=31
